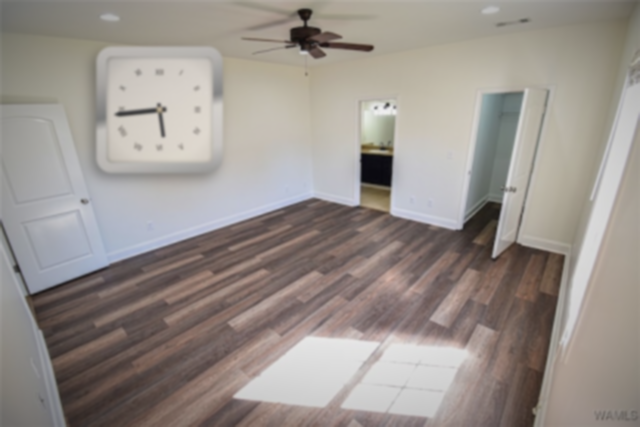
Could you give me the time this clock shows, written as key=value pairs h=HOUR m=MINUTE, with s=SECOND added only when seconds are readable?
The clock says h=5 m=44
